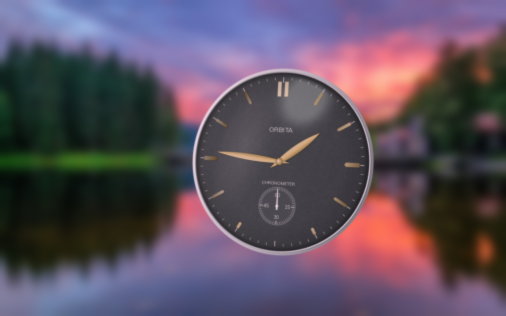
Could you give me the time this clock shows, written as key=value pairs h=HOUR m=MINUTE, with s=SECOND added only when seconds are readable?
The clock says h=1 m=46
